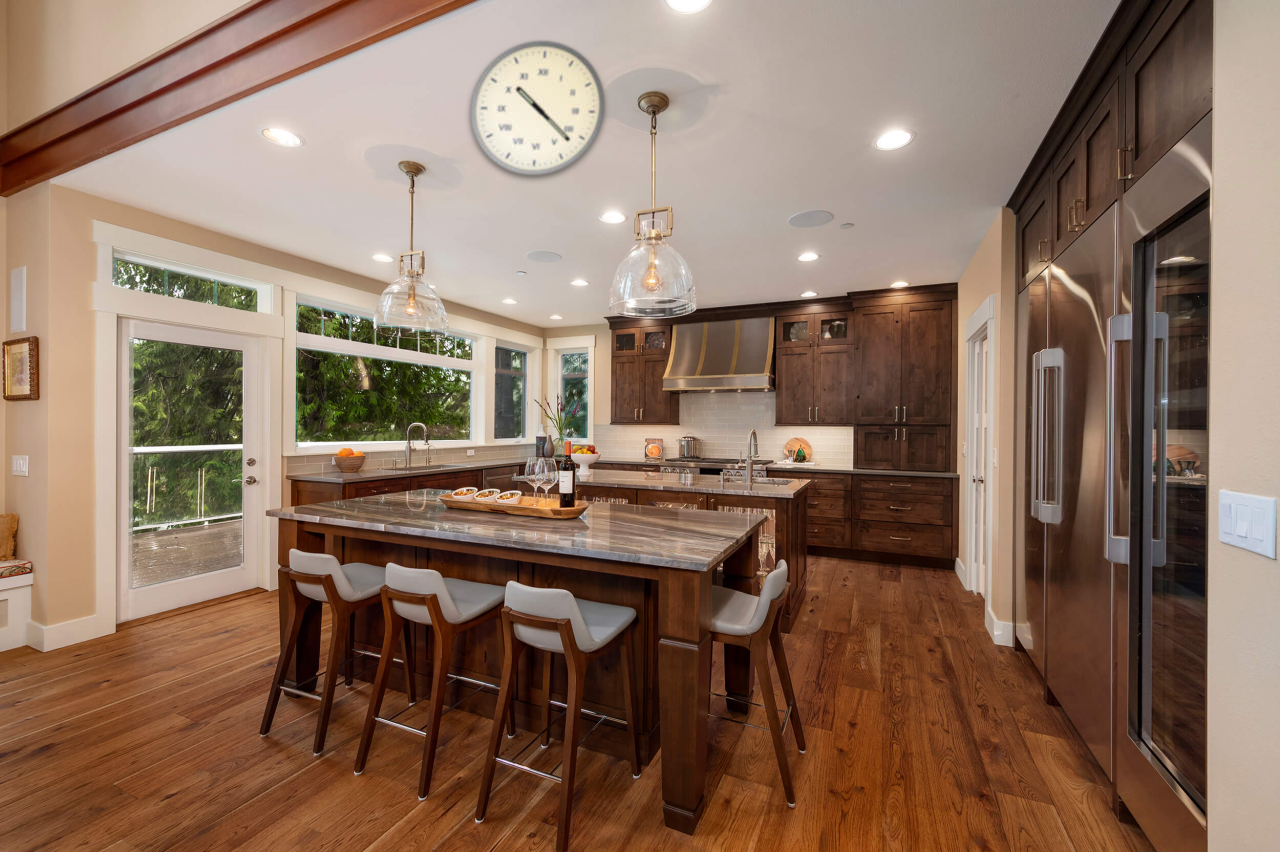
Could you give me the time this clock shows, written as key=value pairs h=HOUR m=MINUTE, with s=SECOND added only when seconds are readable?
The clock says h=10 m=22
